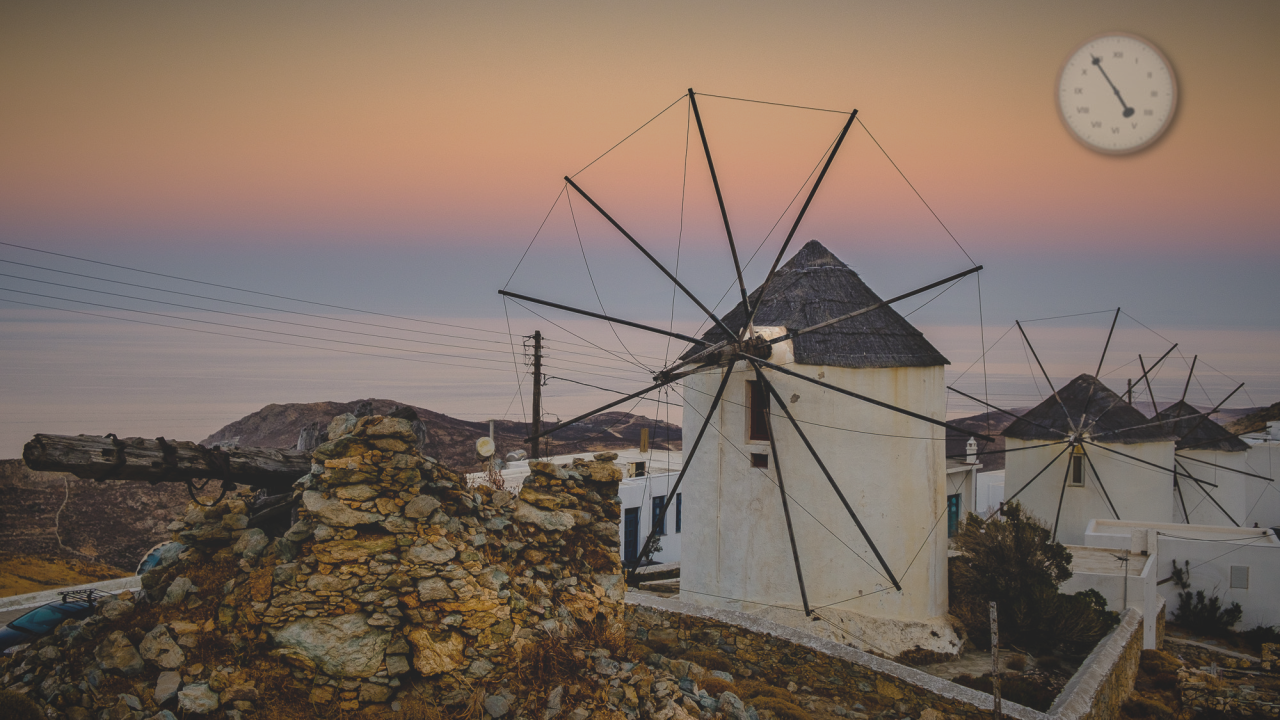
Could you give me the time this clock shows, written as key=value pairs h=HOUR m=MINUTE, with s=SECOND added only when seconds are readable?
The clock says h=4 m=54
